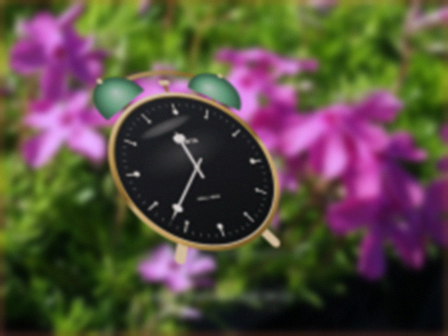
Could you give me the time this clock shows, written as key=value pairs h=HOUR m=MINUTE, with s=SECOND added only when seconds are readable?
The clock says h=11 m=37
